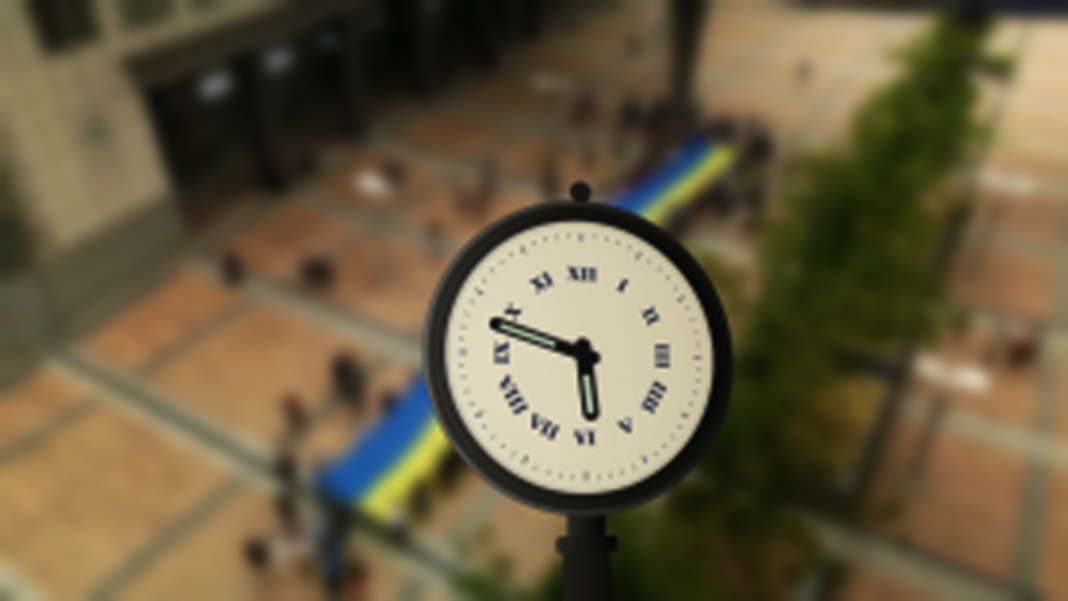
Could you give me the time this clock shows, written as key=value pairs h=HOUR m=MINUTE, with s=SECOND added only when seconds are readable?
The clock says h=5 m=48
